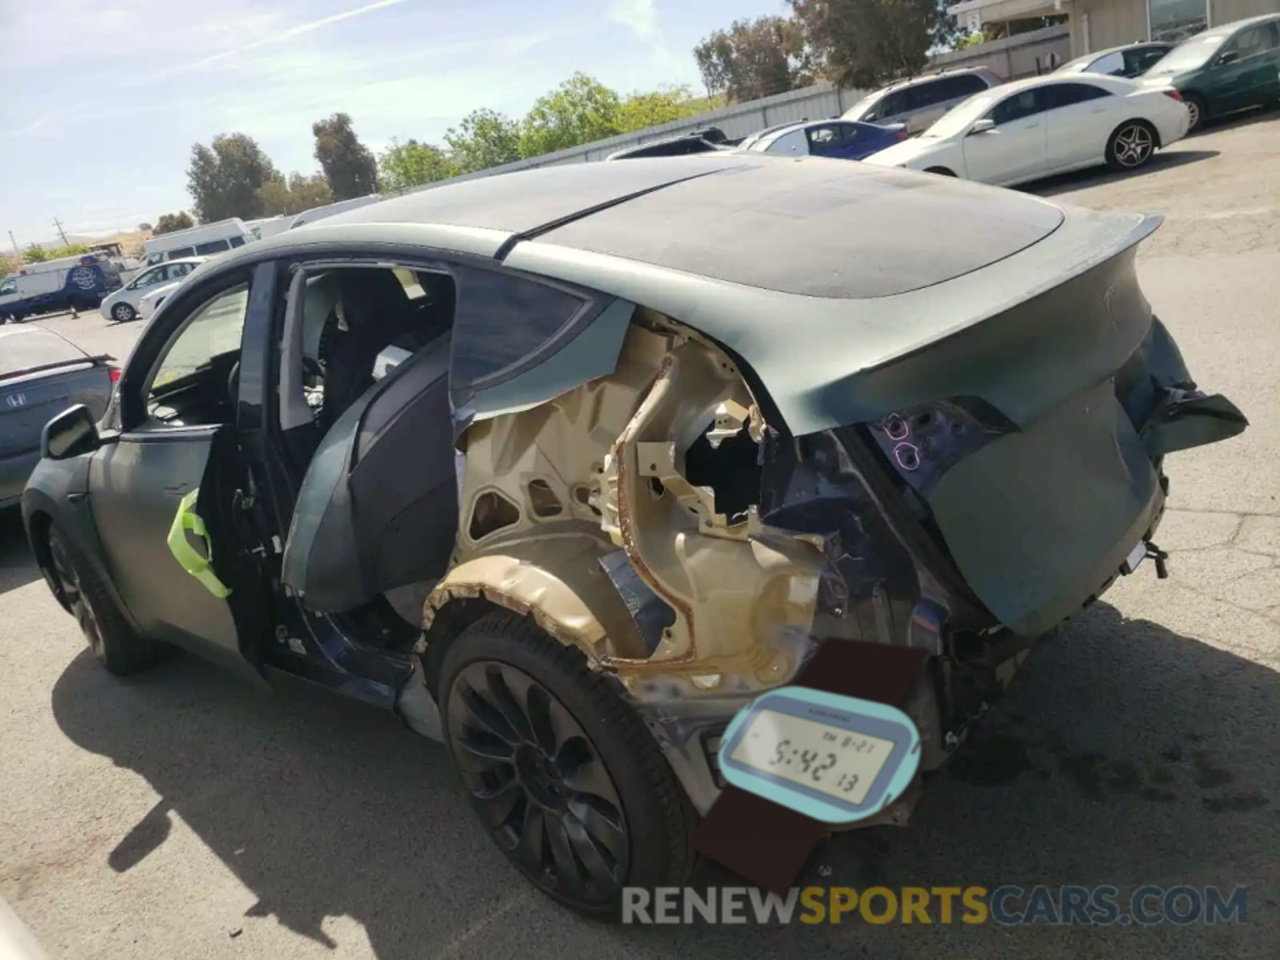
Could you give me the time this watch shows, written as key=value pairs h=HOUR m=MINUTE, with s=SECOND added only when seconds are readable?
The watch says h=5 m=42 s=13
